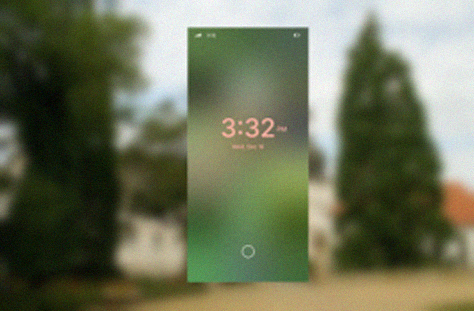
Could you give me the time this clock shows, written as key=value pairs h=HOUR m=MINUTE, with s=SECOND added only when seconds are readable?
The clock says h=3 m=32
